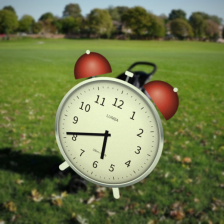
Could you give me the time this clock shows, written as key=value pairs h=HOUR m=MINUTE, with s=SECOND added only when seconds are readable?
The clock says h=5 m=41
